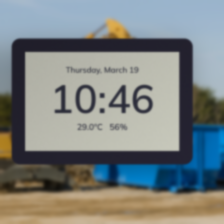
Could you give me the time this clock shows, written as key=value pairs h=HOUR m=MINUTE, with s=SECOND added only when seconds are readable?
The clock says h=10 m=46
